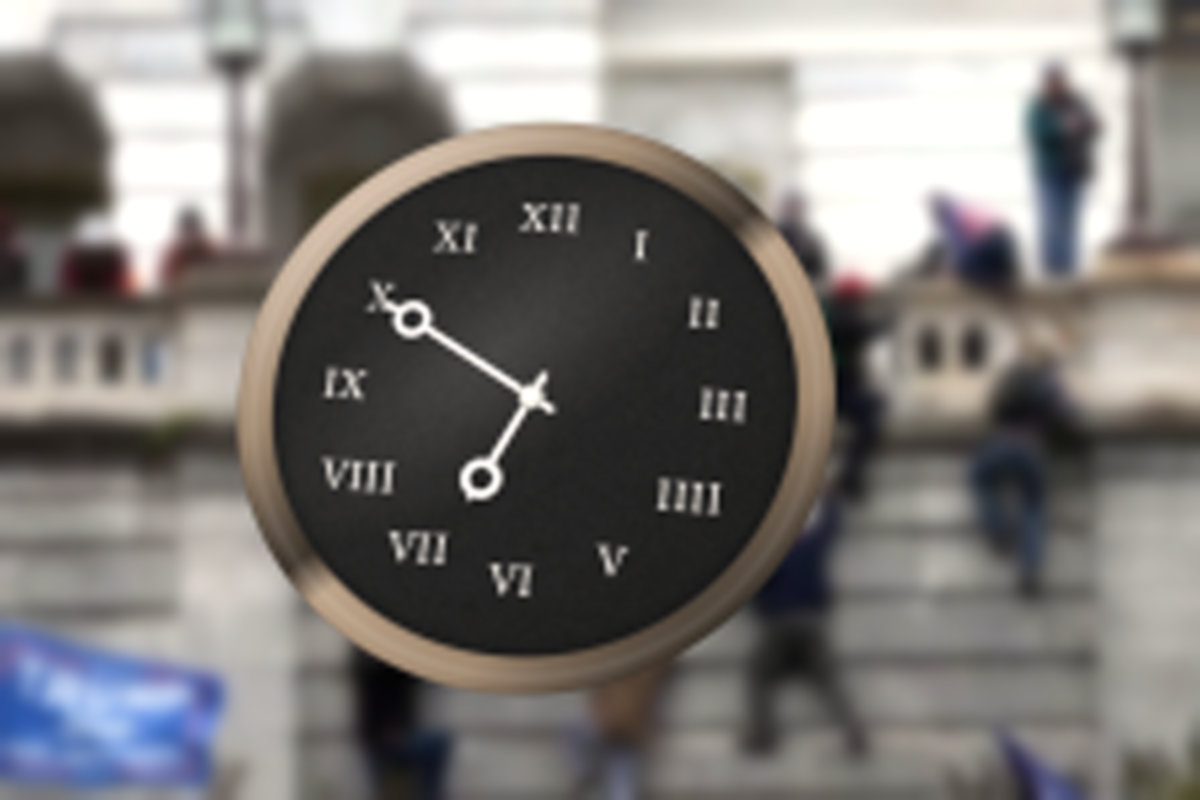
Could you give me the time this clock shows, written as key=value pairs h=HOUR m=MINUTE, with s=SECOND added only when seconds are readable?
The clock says h=6 m=50
